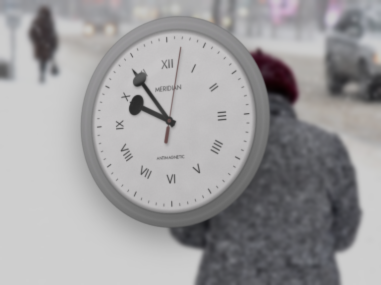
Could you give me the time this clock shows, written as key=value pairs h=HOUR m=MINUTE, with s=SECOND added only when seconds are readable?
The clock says h=9 m=54 s=2
